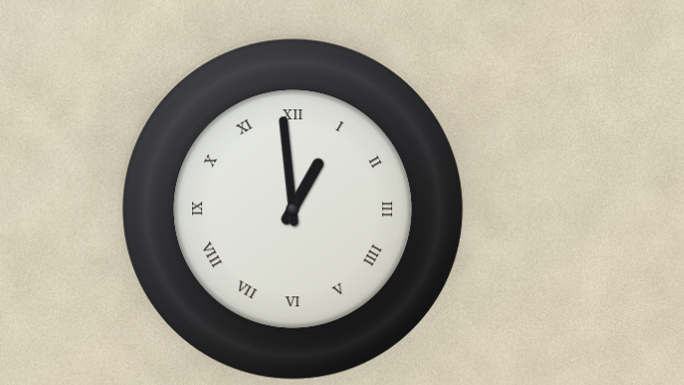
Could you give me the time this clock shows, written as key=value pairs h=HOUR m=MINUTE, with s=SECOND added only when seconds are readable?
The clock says h=12 m=59
